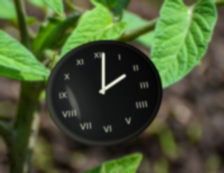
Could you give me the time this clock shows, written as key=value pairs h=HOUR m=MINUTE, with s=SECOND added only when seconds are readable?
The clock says h=2 m=1
